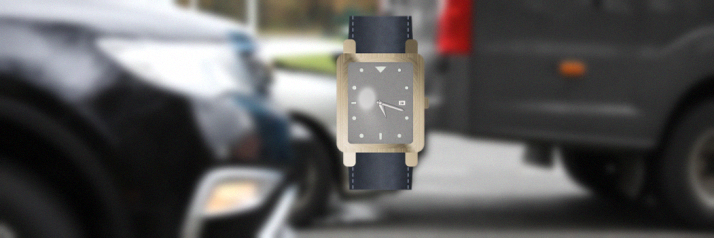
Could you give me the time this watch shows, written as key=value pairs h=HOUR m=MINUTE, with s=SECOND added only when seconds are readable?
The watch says h=5 m=18
